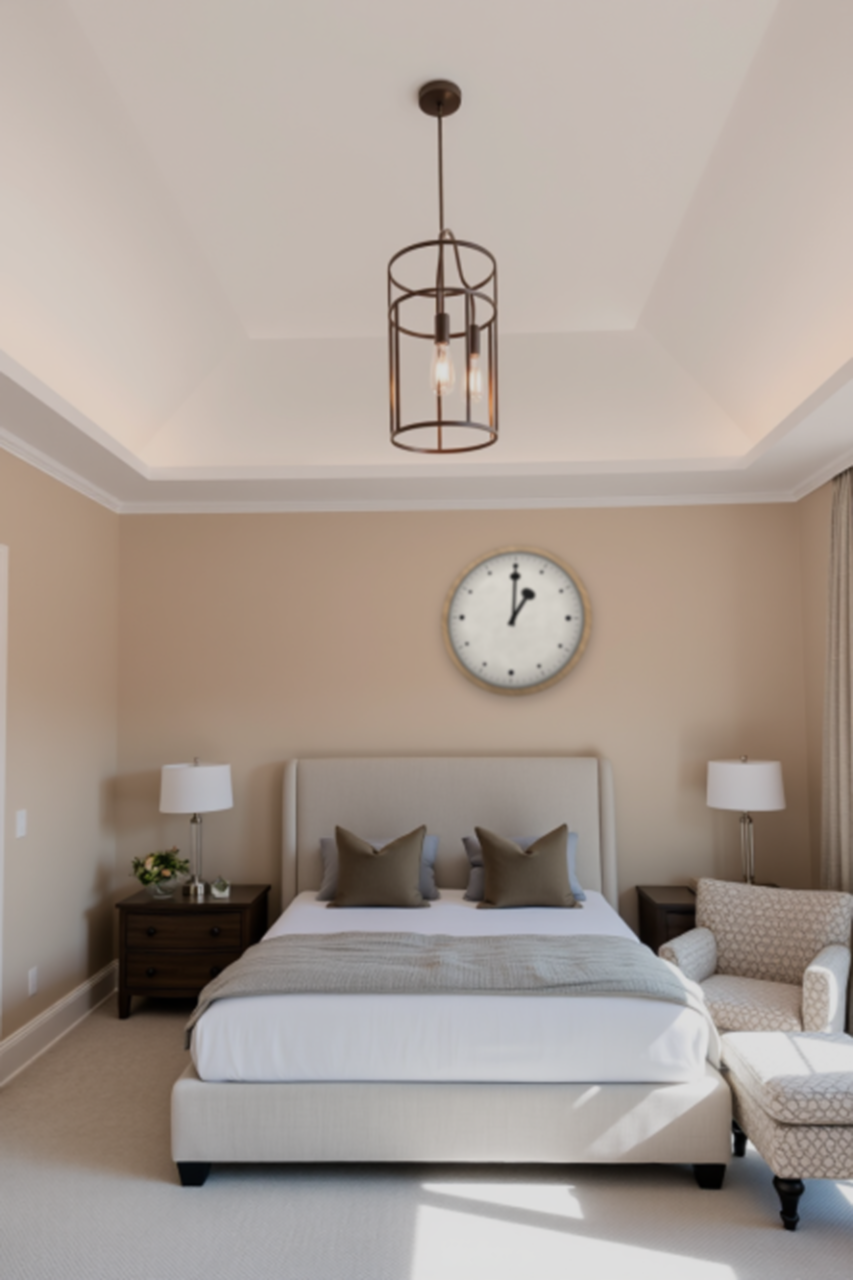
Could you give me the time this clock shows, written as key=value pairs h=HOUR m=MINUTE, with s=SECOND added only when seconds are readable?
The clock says h=1 m=0
